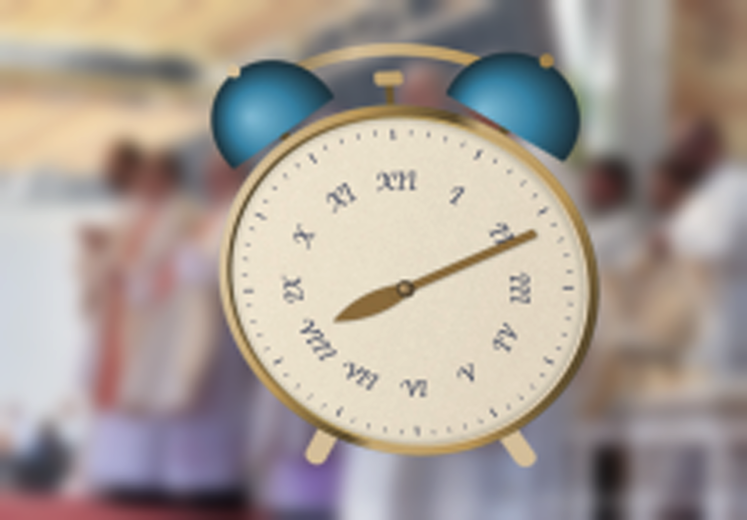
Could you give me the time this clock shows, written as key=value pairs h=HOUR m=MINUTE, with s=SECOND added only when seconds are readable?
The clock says h=8 m=11
